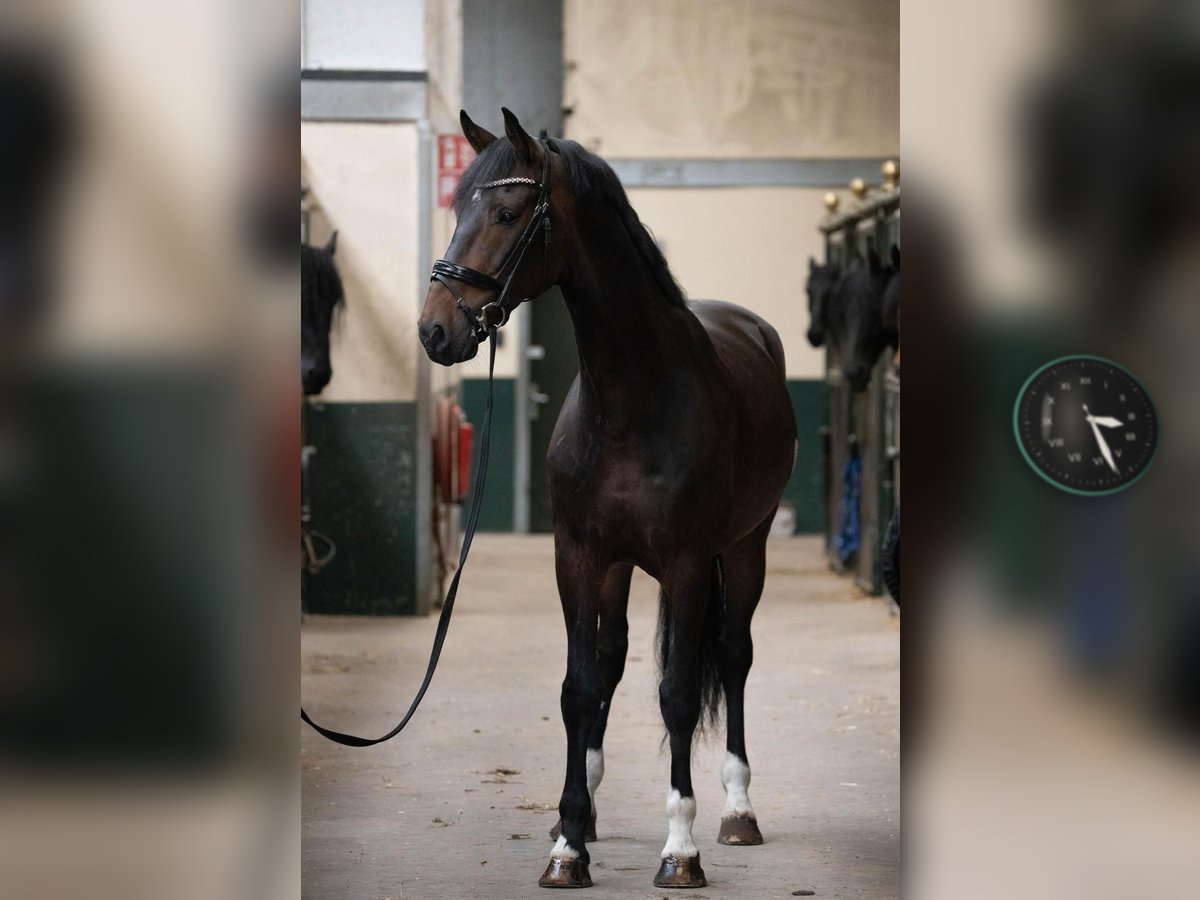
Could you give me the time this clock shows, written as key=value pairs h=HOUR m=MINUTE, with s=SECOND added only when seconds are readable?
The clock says h=3 m=27 s=27
